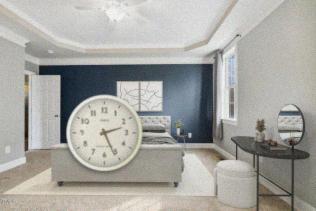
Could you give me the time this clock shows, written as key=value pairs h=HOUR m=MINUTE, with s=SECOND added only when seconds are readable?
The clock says h=2 m=26
